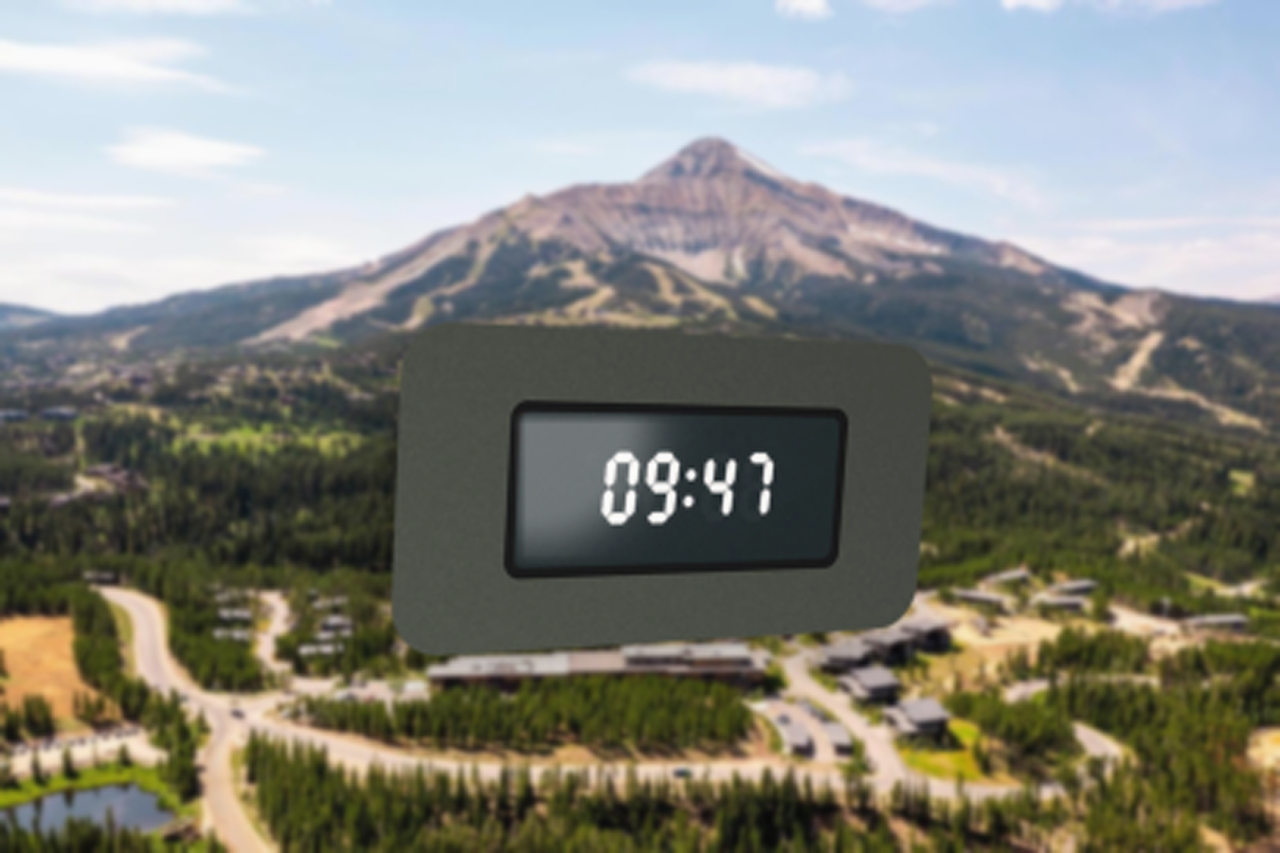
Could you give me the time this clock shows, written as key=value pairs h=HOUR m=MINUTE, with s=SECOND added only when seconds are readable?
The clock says h=9 m=47
